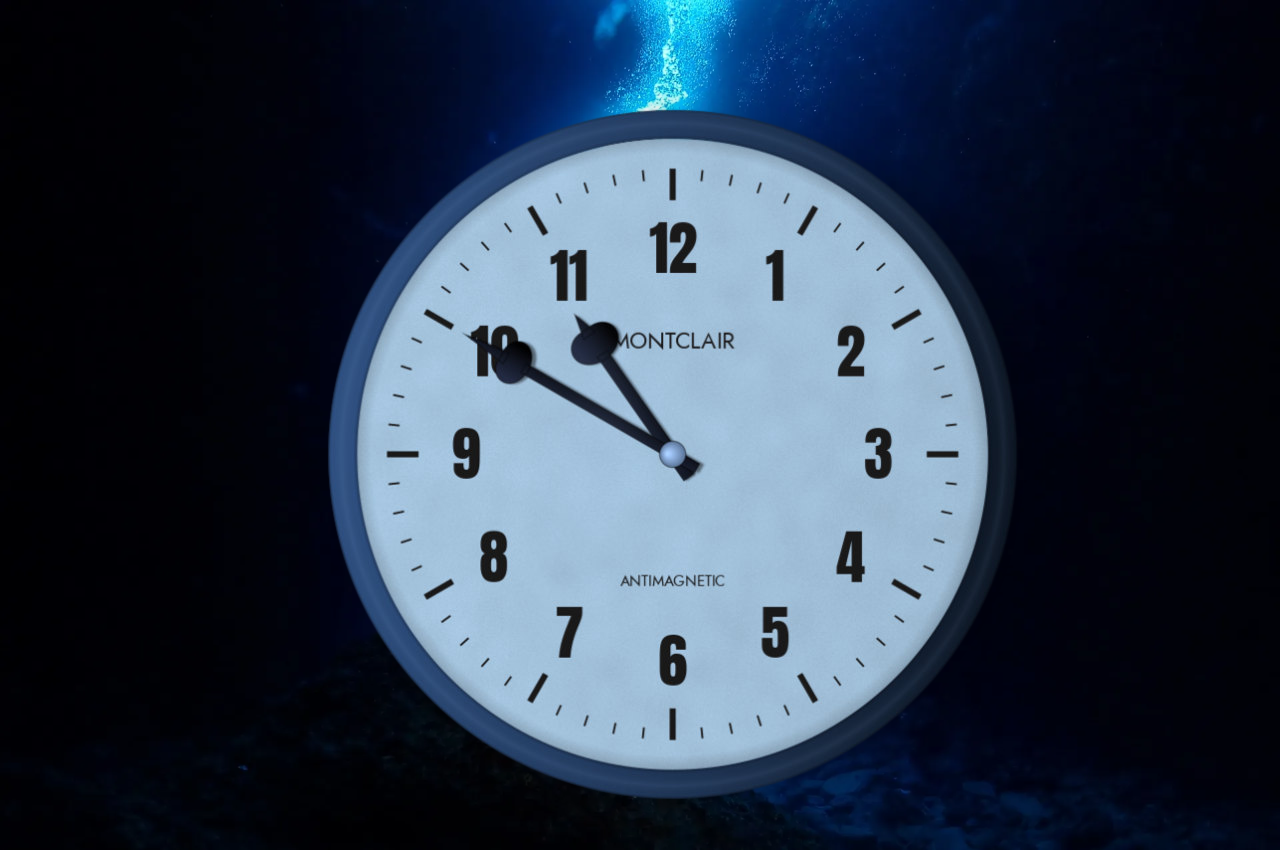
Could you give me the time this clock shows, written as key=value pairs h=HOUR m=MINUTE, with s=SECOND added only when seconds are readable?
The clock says h=10 m=50
